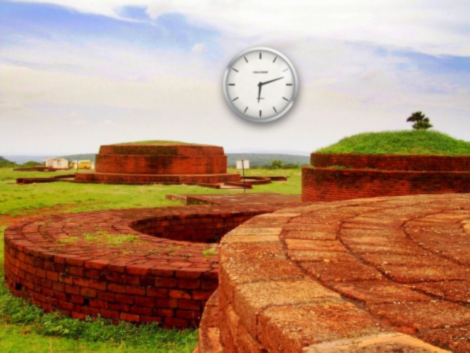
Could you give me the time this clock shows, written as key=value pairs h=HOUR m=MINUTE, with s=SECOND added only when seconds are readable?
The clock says h=6 m=12
